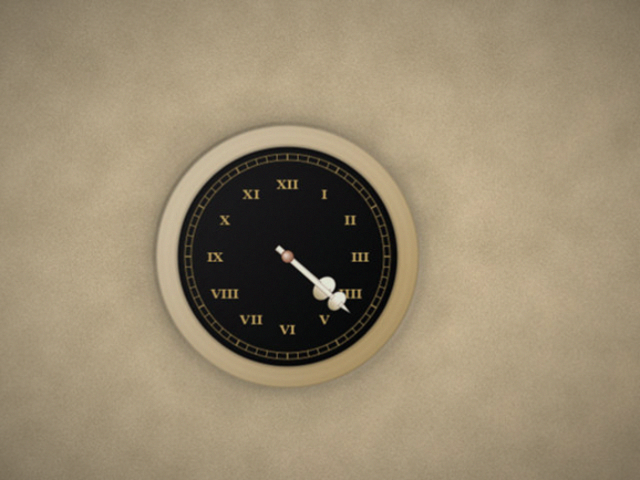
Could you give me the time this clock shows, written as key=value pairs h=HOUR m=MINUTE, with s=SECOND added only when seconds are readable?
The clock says h=4 m=22
